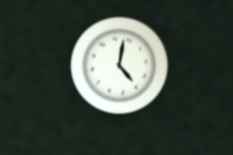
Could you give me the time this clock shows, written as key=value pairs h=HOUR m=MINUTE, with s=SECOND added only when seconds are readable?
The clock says h=3 m=58
